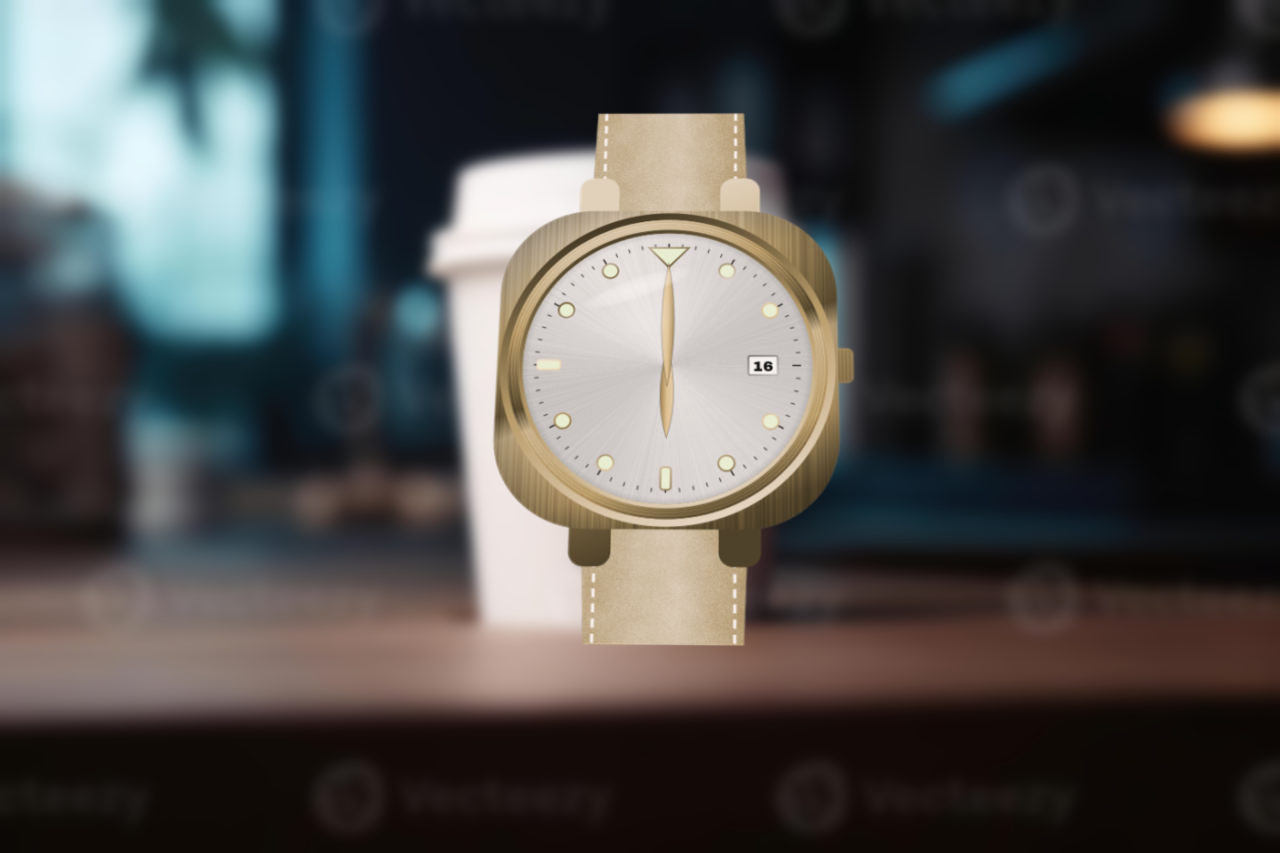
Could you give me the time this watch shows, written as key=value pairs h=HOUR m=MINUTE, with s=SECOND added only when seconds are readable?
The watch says h=6 m=0
